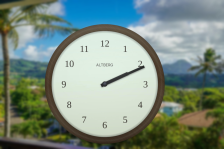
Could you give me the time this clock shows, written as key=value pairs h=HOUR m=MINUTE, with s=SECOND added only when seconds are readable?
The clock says h=2 m=11
